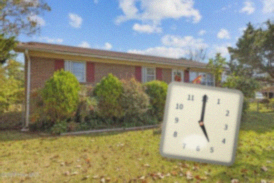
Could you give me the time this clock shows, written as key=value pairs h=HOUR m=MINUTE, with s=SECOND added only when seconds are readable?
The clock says h=5 m=0
